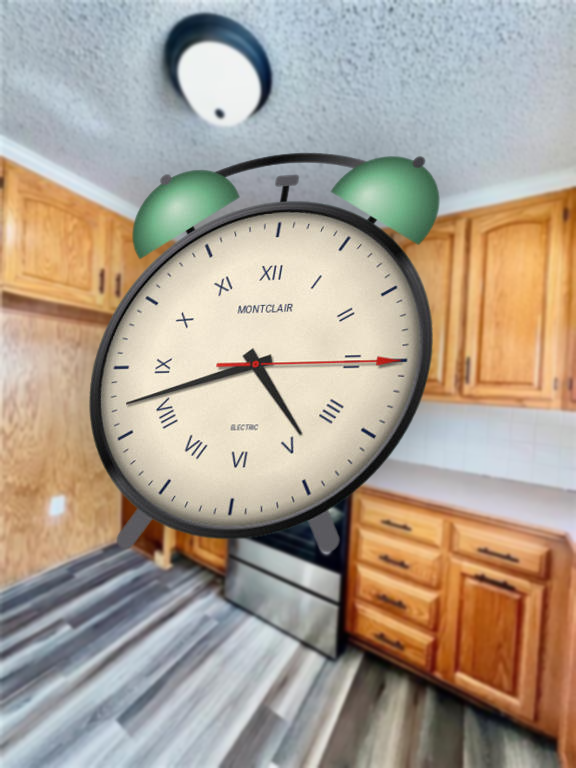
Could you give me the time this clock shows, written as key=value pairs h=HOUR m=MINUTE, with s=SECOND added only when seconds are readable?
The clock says h=4 m=42 s=15
